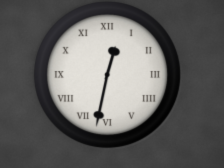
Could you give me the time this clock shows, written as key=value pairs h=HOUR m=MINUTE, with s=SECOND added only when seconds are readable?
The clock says h=12 m=32
